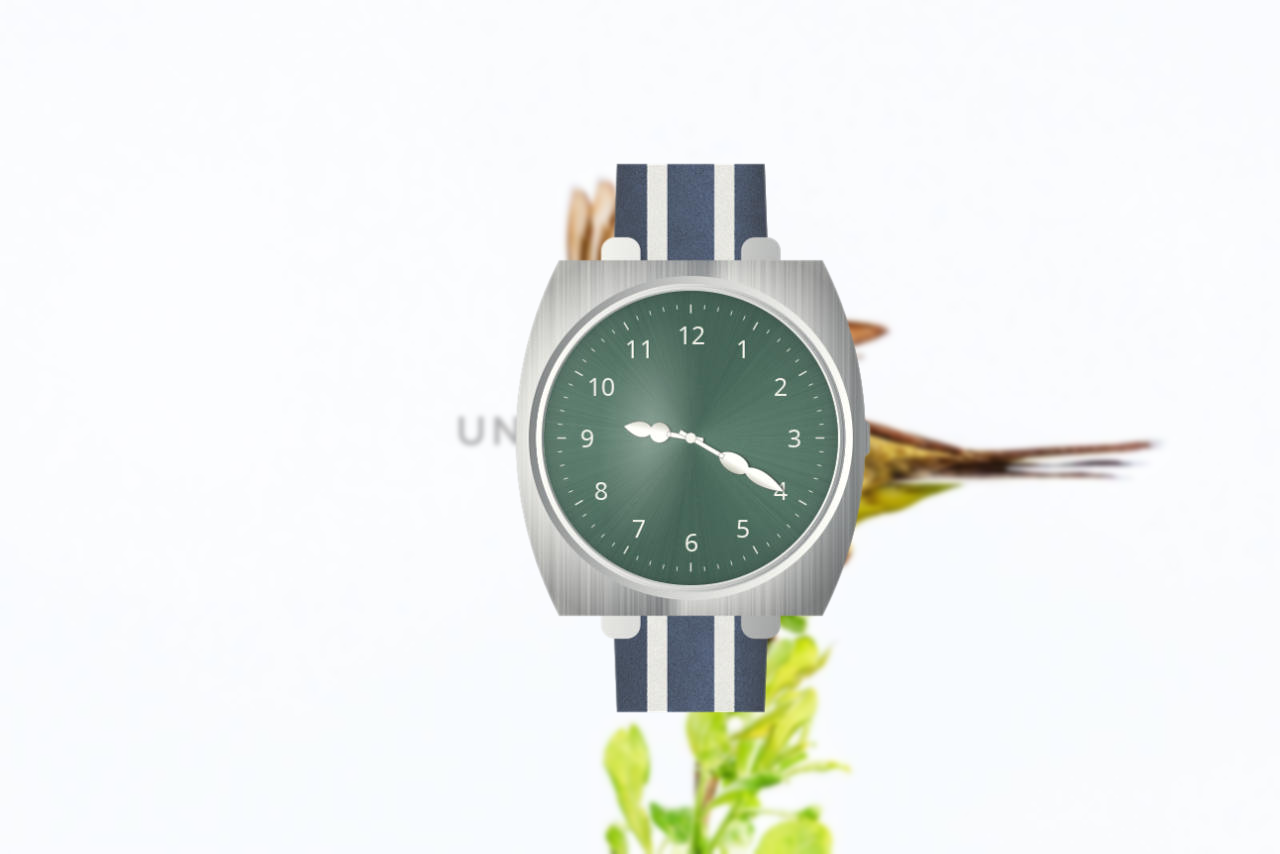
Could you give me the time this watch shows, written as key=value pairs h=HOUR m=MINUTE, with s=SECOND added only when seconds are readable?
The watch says h=9 m=20
